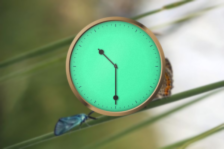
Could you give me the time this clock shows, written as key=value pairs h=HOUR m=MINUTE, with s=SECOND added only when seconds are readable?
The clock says h=10 m=30
